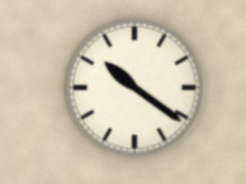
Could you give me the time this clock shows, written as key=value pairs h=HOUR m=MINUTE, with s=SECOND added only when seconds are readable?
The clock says h=10 m=21
